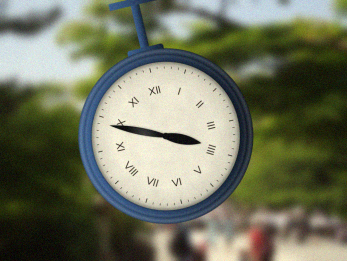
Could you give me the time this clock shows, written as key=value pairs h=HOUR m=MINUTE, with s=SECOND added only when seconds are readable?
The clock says h=3 m=49
